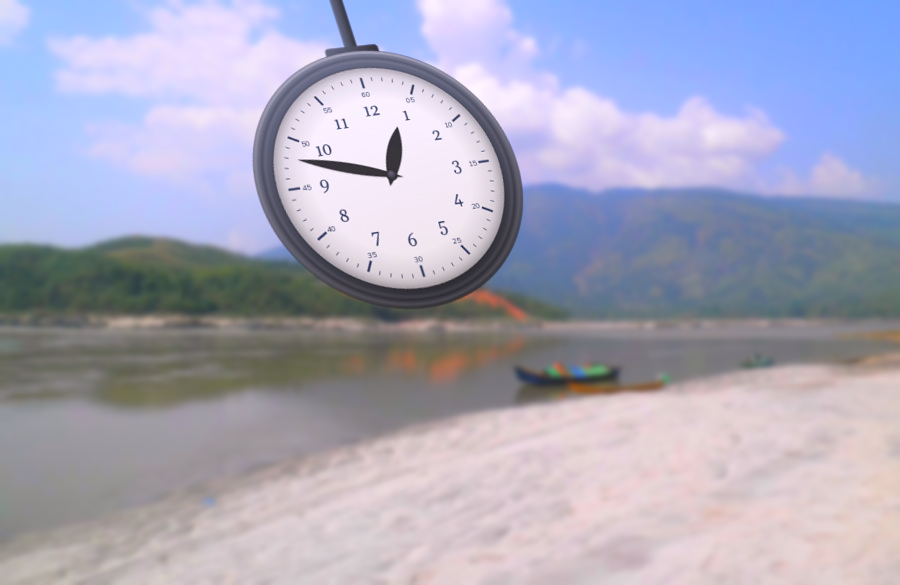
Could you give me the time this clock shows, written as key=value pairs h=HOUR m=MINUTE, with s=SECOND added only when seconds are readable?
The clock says h=12 m=48
